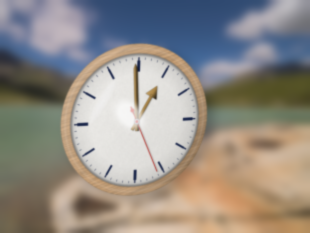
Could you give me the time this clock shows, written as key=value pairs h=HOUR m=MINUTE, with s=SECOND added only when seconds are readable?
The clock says h=12 m=59 s=26
